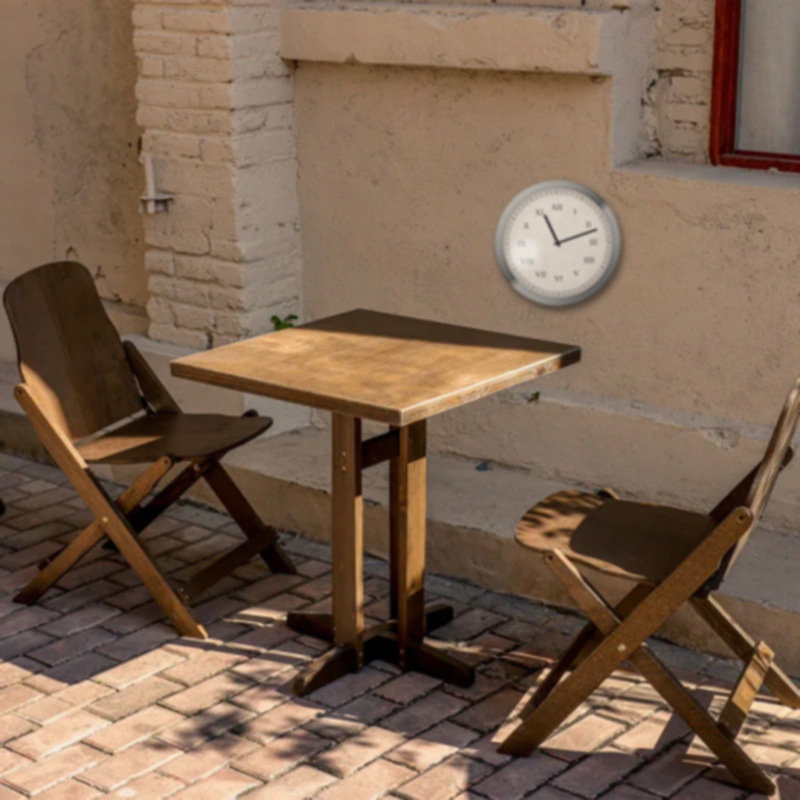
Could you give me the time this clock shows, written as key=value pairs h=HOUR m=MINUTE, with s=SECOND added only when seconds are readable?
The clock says h=11 m=12
